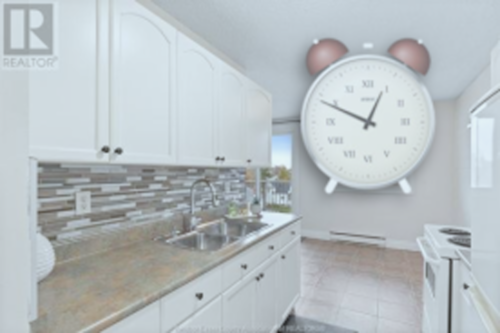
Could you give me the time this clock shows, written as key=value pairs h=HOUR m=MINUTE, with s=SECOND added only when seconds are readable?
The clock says h=12 m=49
